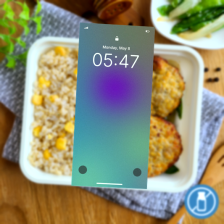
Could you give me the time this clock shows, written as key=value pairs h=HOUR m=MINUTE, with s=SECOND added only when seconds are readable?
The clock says h=5 m=47
